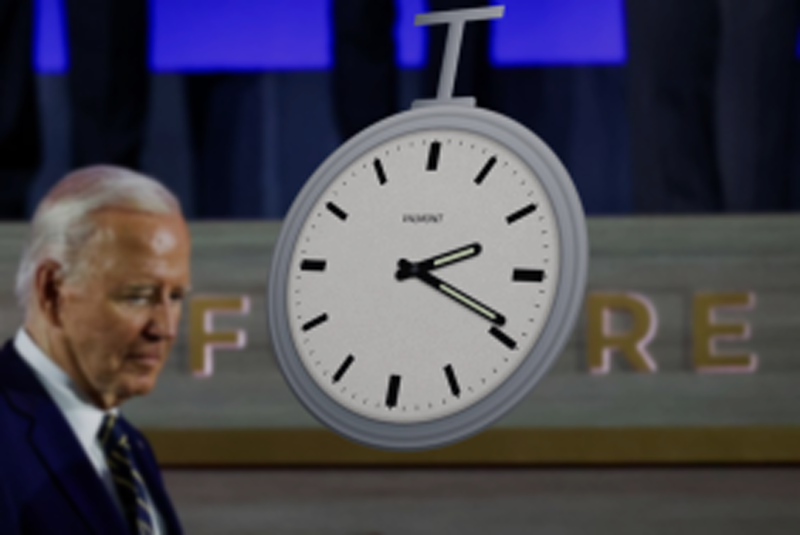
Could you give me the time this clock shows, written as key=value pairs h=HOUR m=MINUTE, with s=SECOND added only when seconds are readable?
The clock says h=2 m=19
